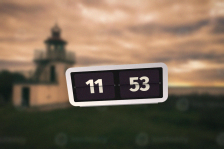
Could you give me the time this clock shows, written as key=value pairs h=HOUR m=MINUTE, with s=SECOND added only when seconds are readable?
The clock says h=11 m=53
